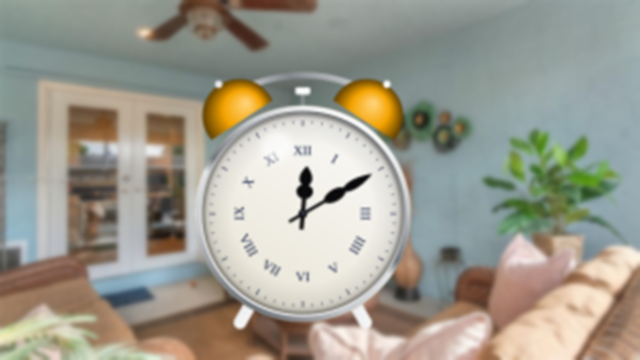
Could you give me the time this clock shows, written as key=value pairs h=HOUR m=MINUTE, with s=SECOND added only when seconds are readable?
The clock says h=12 m=10
